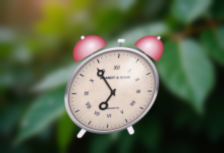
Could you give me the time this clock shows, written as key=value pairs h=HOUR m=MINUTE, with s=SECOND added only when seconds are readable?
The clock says h=6 m=54
